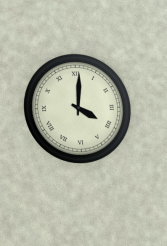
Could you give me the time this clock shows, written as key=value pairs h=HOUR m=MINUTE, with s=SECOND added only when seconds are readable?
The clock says h=4 m=1
